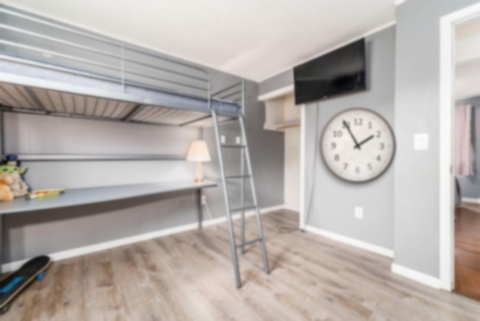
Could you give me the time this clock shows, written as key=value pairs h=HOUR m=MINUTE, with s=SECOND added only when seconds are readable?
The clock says h=1 m=55
